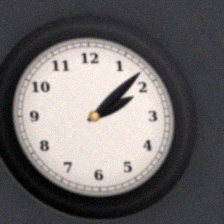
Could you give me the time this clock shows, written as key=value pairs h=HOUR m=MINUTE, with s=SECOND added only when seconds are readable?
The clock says h=2 m=8
